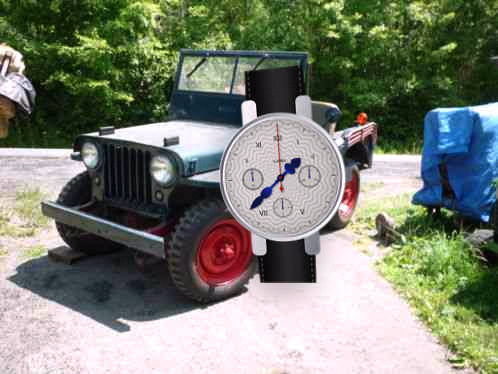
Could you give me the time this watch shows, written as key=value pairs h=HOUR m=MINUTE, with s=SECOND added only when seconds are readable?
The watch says h=1 m=38
